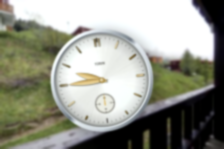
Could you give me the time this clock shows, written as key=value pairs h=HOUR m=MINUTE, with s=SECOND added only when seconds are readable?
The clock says h=9 m=45
